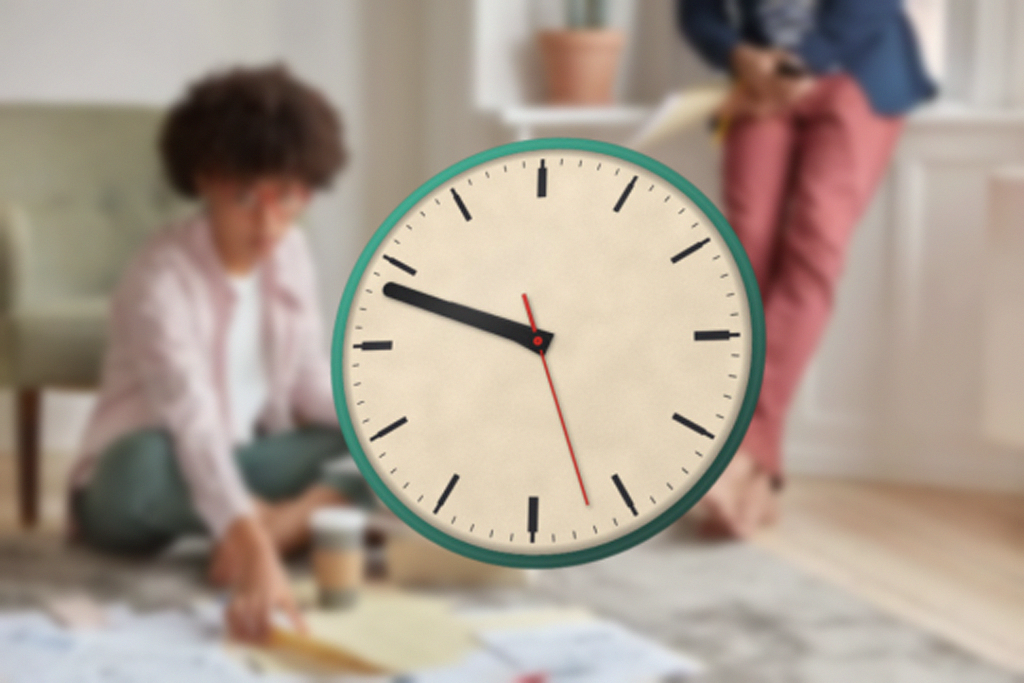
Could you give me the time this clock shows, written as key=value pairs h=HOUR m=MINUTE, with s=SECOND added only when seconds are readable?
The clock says h=9 m=48 s=27
